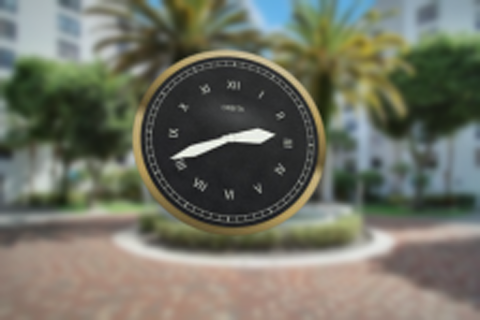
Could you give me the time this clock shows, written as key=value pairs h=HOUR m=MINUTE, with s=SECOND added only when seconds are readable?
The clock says h=2 m=41
